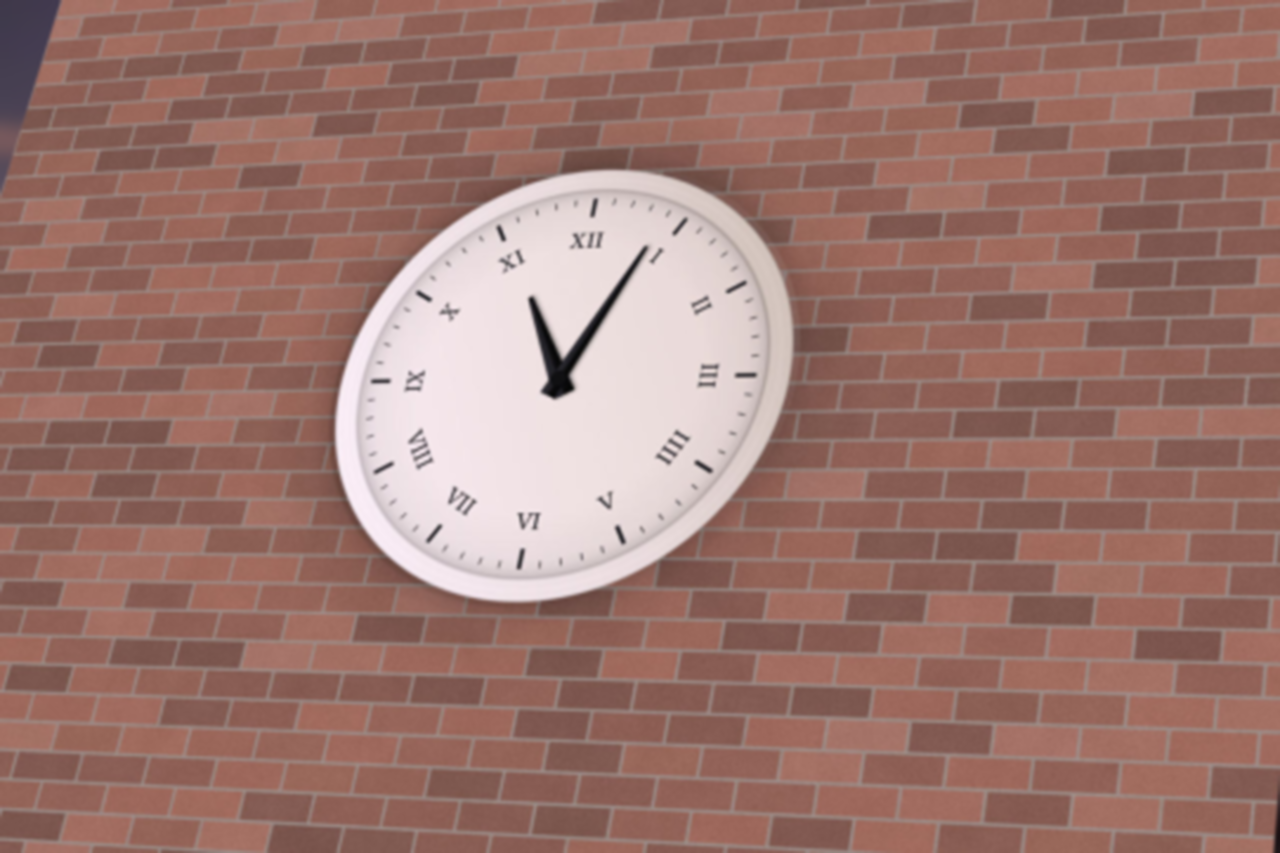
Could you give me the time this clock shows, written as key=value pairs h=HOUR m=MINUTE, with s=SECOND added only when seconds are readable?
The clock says h=11 m=4
